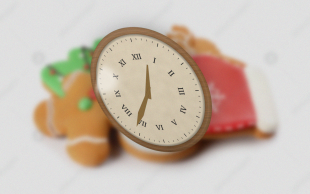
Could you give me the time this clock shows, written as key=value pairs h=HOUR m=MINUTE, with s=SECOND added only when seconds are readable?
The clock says h=12 m=36
